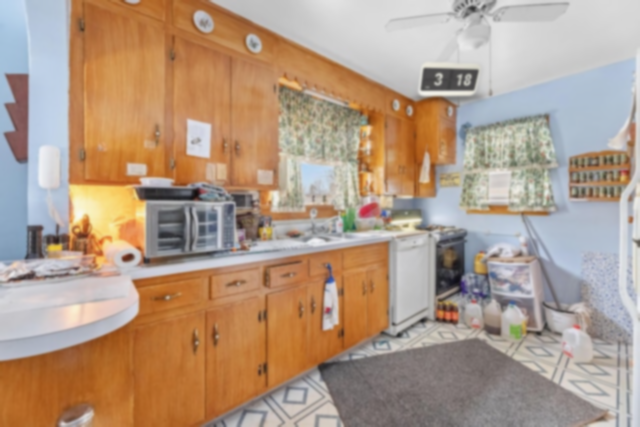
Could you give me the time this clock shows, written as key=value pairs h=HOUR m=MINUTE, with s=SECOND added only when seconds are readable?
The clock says h=3 m=18
